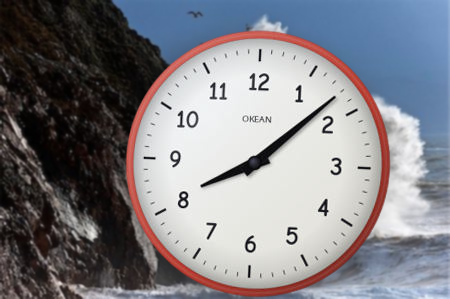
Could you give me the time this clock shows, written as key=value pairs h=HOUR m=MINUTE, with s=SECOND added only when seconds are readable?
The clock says h=8 m=8
